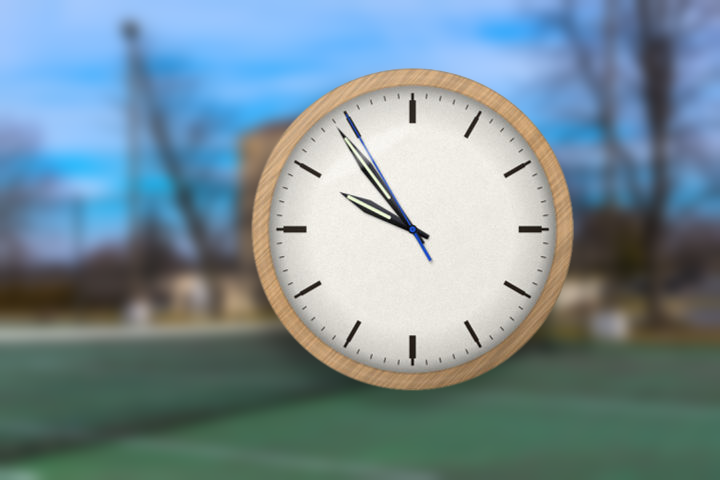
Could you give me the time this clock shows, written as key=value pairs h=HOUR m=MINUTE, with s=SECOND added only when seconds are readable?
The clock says h=9 m=53 s=55
